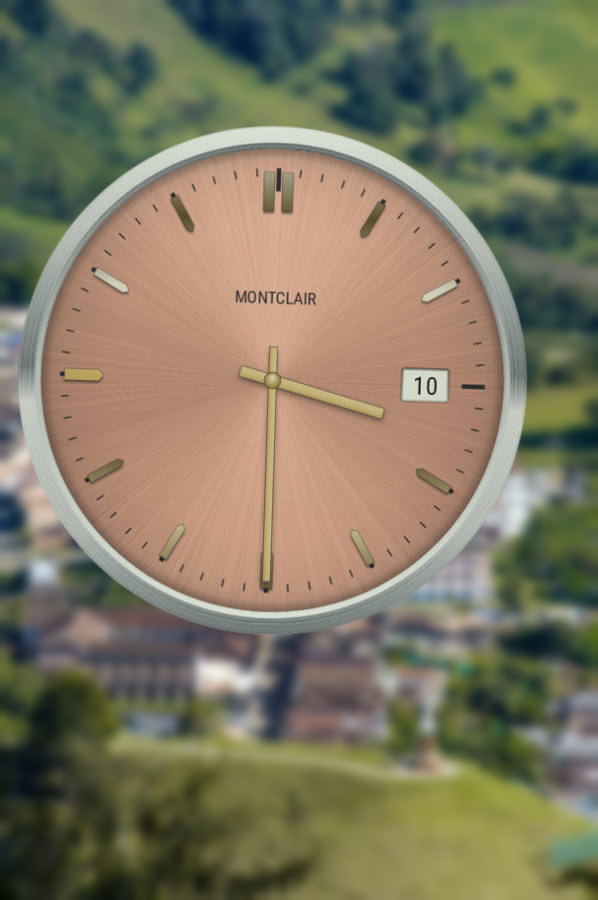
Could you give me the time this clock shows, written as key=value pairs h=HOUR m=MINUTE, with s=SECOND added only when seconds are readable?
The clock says h=3 m=30
